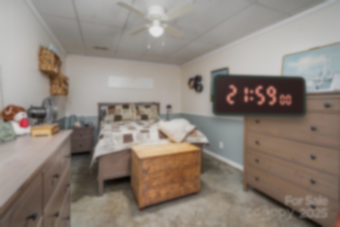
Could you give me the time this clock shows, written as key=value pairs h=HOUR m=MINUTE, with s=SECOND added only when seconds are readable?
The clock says h=21 m=59
